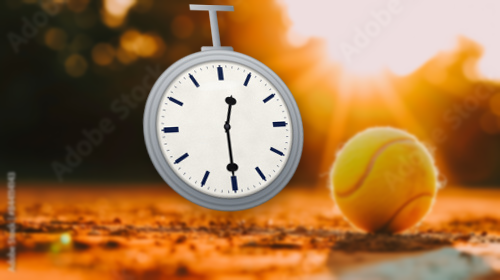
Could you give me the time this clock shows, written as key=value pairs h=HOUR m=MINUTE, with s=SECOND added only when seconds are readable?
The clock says h=12 m=30
